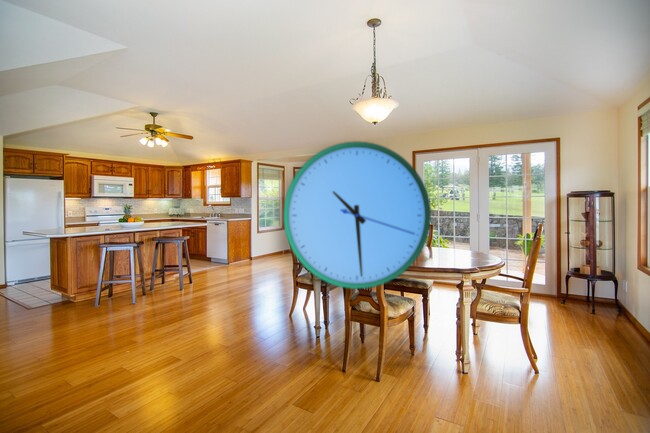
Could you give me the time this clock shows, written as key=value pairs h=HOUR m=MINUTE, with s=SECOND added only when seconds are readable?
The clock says h=10 m=29 s=18
